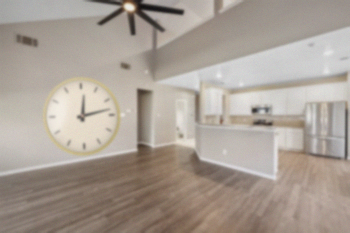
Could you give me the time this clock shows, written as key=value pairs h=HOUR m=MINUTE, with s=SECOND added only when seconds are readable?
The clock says h=12 m=13
